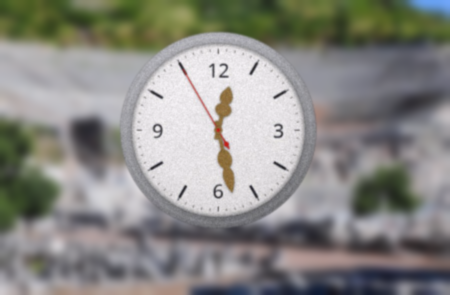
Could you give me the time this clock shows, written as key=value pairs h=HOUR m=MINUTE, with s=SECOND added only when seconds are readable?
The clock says h=12 m=27 s=55
